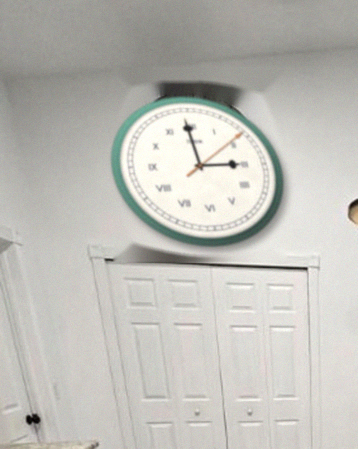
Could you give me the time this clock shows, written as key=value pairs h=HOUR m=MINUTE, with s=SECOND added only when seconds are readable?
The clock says h=2 m=59 s=9
